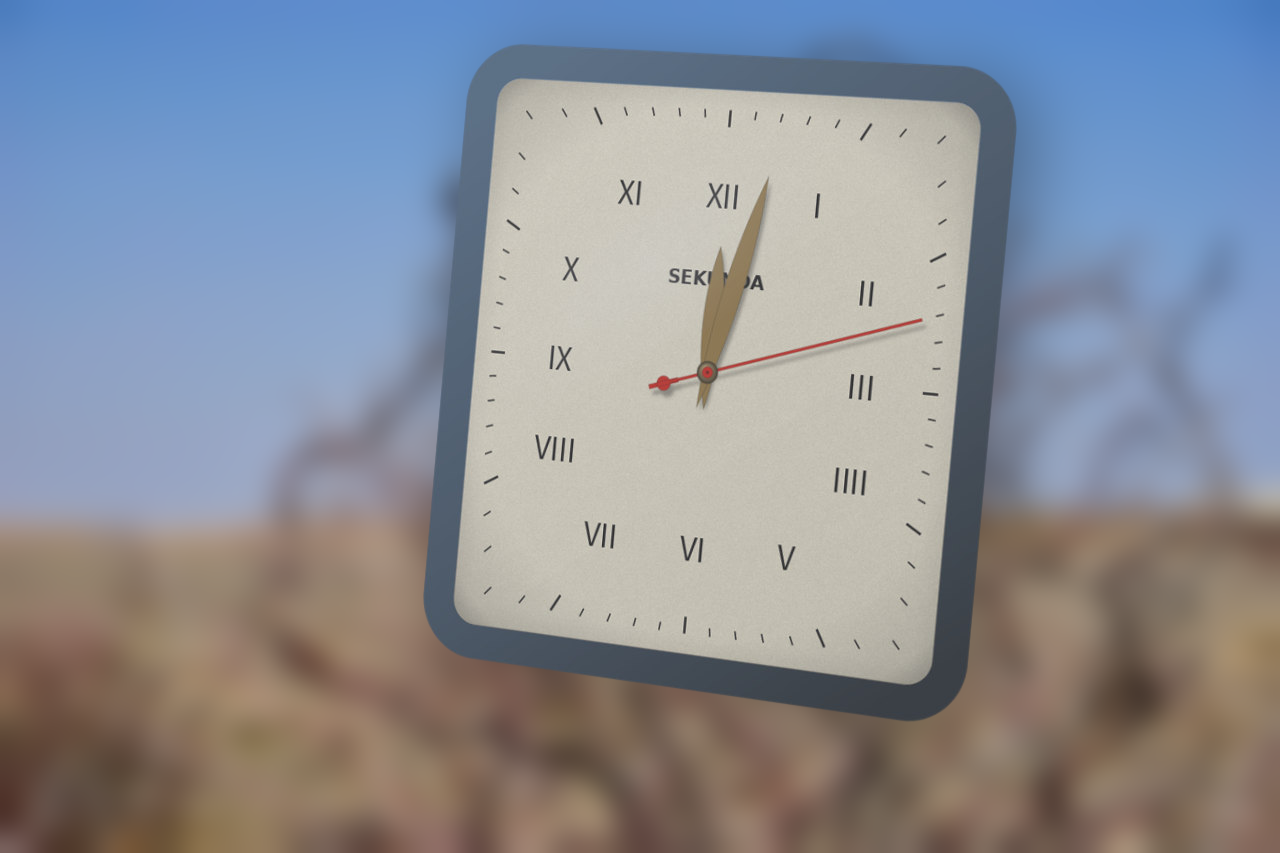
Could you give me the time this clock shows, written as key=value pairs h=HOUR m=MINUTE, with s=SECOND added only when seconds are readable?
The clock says h=12 m=2 s=12
